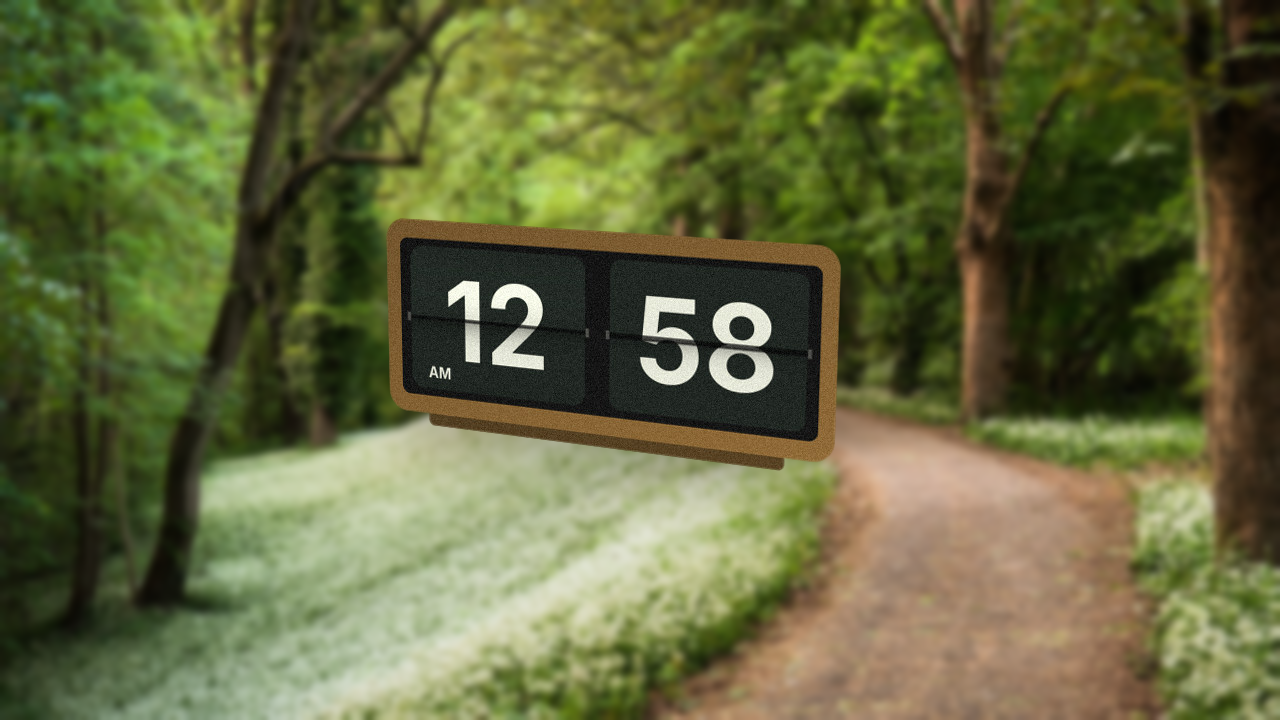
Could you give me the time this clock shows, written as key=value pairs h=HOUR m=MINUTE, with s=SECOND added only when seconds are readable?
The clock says h=12 m=58
